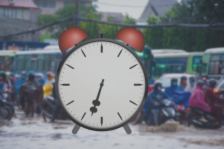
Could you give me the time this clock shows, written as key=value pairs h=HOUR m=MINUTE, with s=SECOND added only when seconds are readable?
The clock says h=6 m=33
